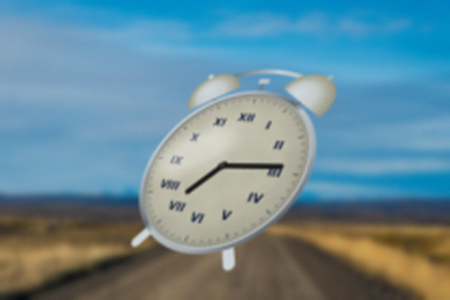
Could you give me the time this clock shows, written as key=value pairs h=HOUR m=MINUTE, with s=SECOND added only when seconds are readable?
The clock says h=7 m=14
